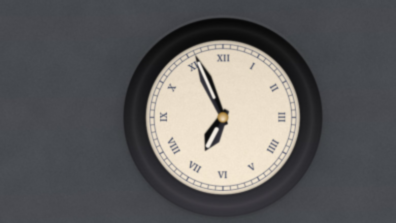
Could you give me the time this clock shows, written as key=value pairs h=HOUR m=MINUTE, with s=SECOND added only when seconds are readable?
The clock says h=6 m=56
